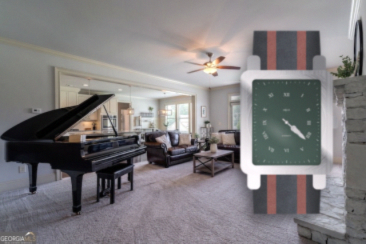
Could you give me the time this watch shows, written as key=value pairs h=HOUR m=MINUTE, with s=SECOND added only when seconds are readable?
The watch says h=4 m=22
